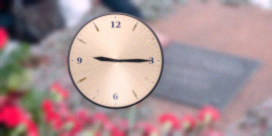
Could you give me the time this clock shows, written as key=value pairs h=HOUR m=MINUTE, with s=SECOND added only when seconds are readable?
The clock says h=9 m=15
